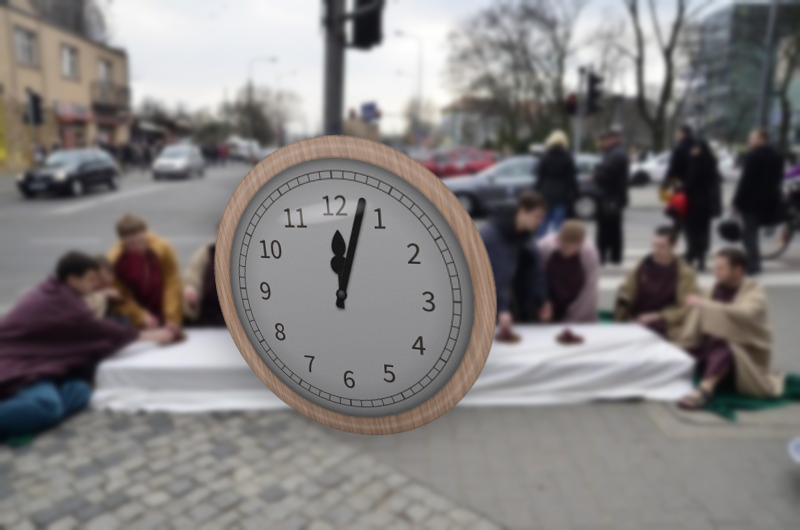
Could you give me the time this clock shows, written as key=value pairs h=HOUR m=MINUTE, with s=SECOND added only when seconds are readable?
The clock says h=12 m=3
